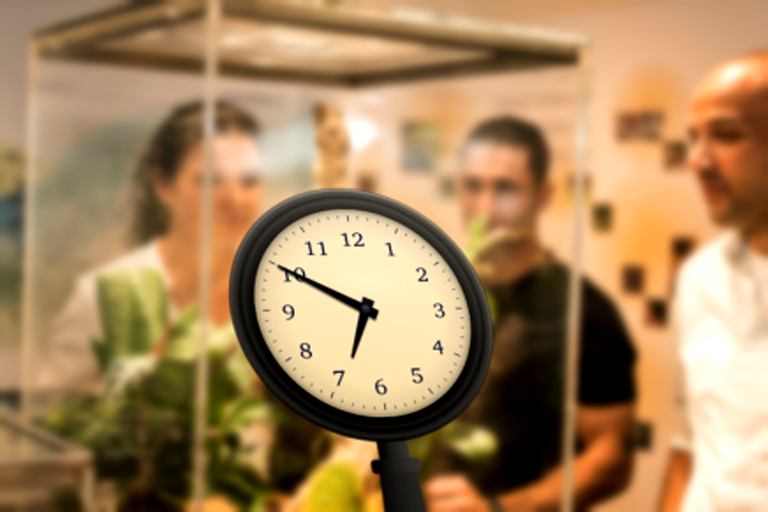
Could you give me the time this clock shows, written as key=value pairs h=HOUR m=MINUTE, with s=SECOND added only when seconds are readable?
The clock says h=6 m=50
